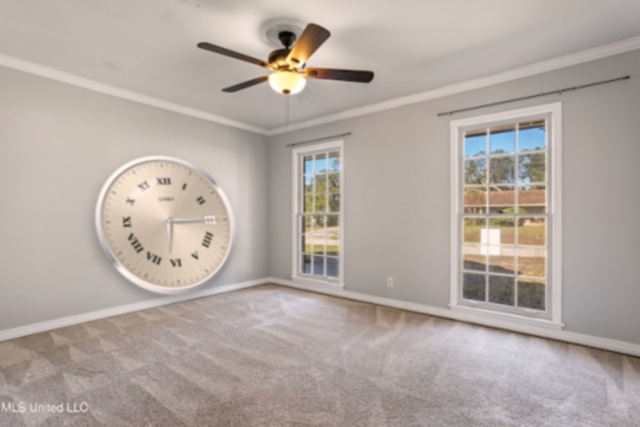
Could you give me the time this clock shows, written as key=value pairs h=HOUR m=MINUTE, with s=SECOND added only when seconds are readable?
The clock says h=6 m=15
